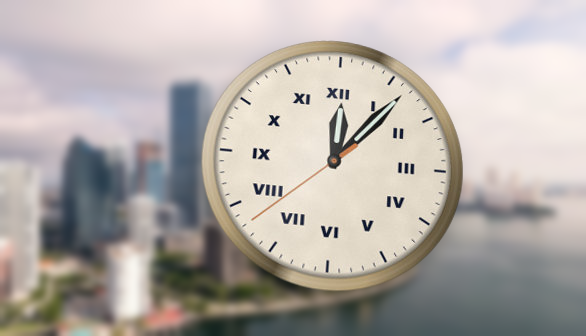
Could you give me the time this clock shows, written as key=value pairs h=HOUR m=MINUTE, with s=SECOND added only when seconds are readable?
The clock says h=12 m=6 s=38
